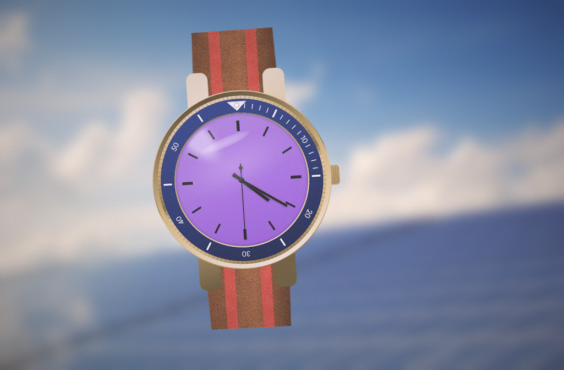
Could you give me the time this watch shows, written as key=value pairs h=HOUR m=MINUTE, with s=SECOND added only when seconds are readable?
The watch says h=4 m=20 s=30
